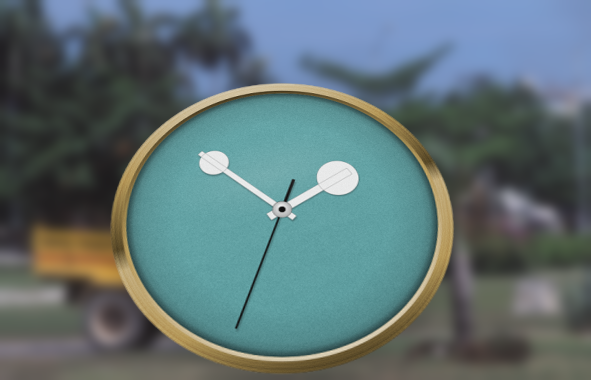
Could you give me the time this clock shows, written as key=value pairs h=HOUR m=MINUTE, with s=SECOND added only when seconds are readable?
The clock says h=1 m=51 s=33
